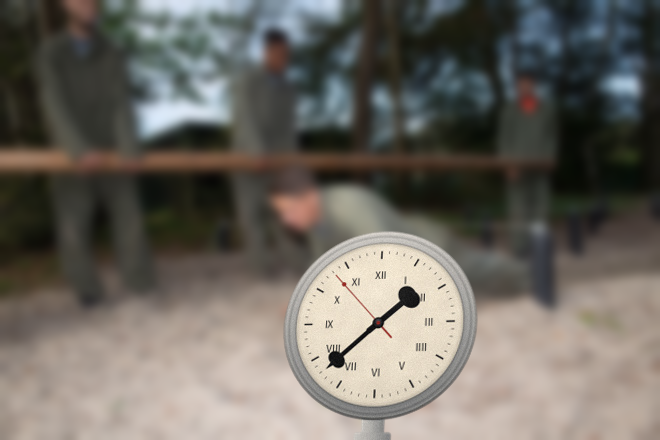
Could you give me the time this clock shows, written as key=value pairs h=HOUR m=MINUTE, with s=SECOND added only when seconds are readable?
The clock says h=1 m=37 s=53
